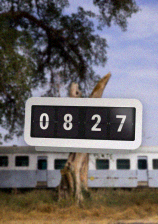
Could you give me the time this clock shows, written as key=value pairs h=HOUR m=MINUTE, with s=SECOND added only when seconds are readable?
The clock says h=8 m=27
